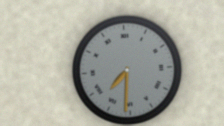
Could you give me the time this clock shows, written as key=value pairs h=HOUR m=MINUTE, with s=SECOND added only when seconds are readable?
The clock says h=7 m=31
